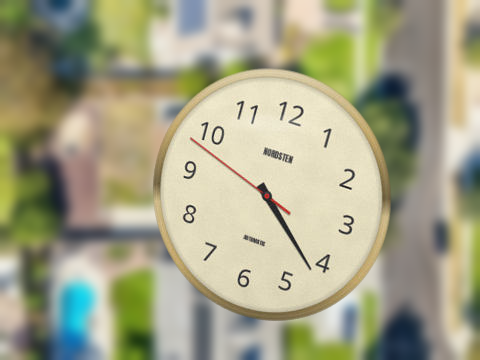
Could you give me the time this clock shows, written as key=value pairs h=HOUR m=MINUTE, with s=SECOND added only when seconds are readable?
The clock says h=4 m=21 s=48
